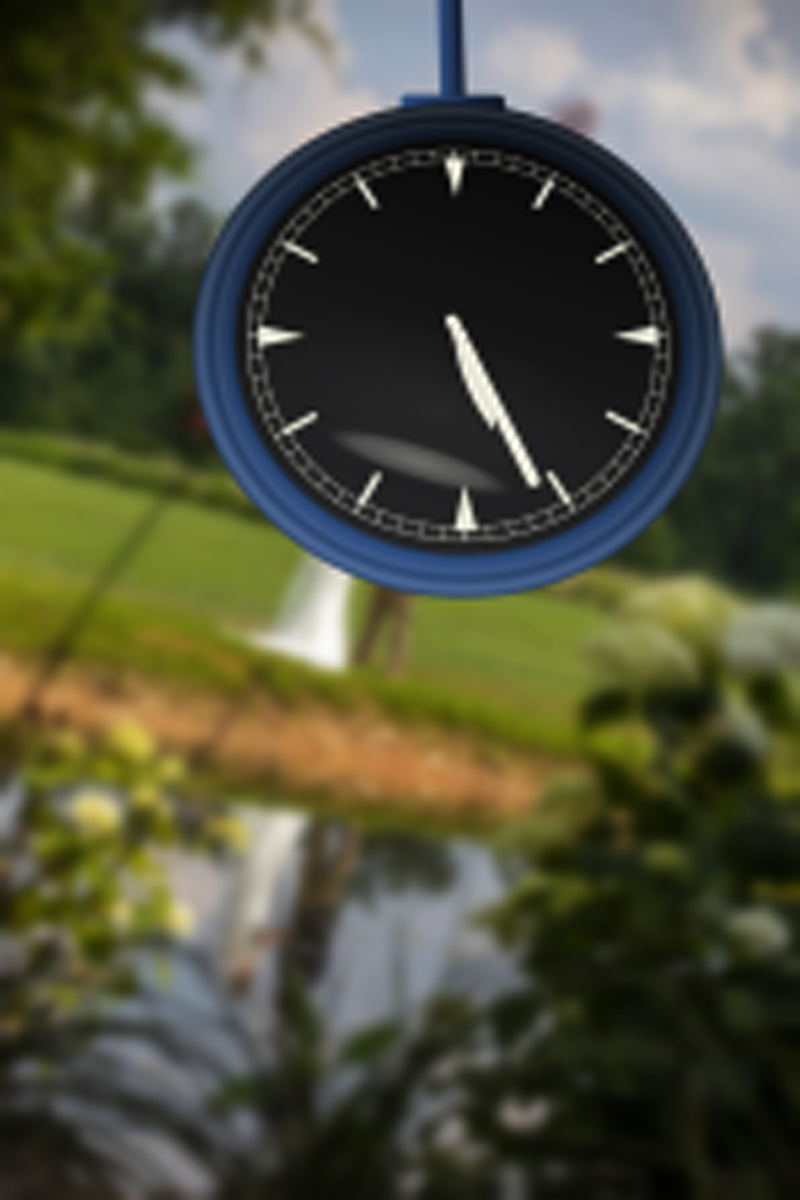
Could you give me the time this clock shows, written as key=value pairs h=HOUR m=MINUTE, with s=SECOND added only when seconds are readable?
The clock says h=5 m=26
